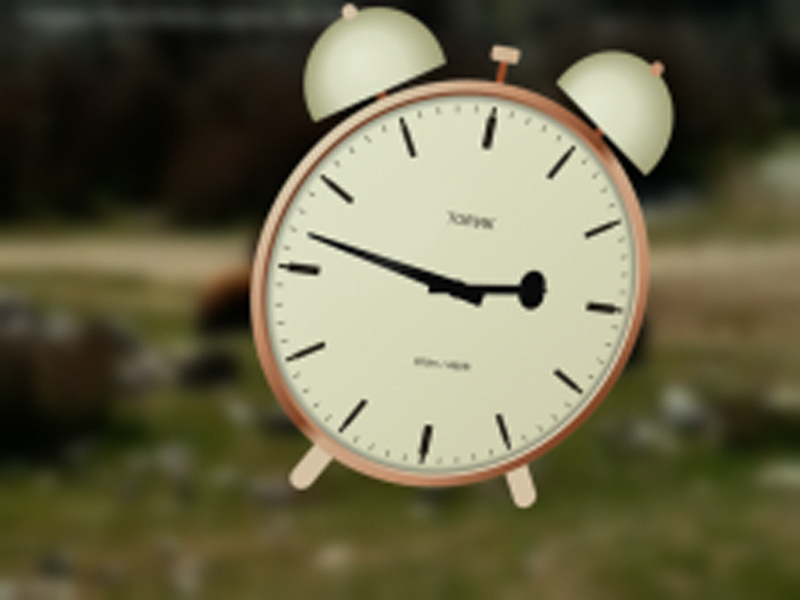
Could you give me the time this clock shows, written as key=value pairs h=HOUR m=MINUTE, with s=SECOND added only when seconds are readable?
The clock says h=2 m=47
